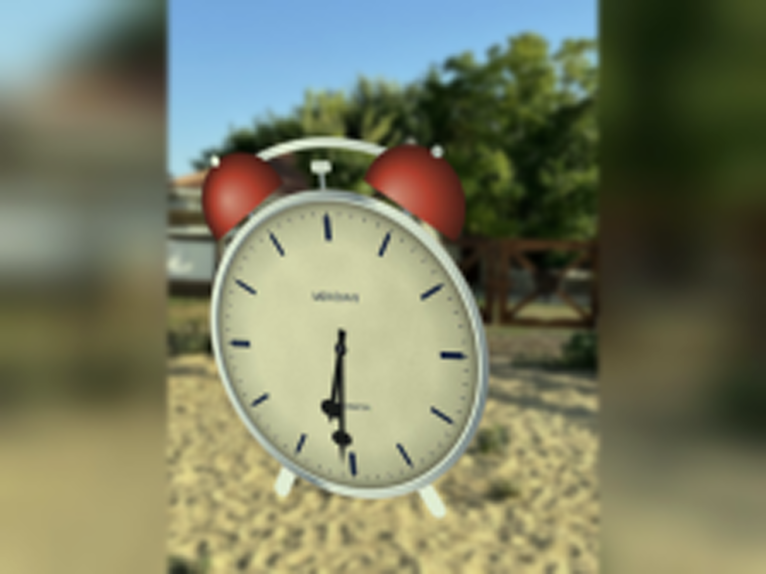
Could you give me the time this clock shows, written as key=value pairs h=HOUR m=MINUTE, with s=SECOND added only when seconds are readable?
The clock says h=6 m=31
